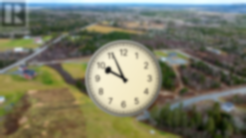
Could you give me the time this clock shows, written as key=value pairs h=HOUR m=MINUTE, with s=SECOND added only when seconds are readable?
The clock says h=9 m=56
